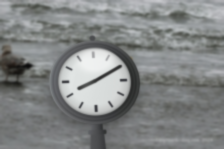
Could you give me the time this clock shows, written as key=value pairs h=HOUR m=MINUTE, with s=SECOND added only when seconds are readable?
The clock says h=8 m=10
